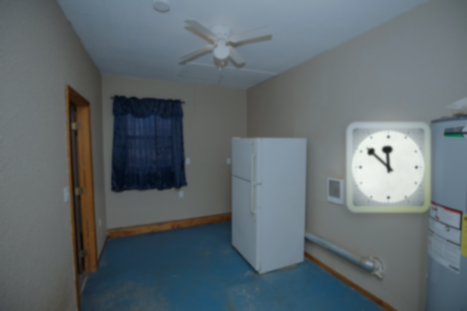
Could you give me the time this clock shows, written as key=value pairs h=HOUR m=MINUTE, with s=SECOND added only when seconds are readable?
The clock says h=11 m=52
